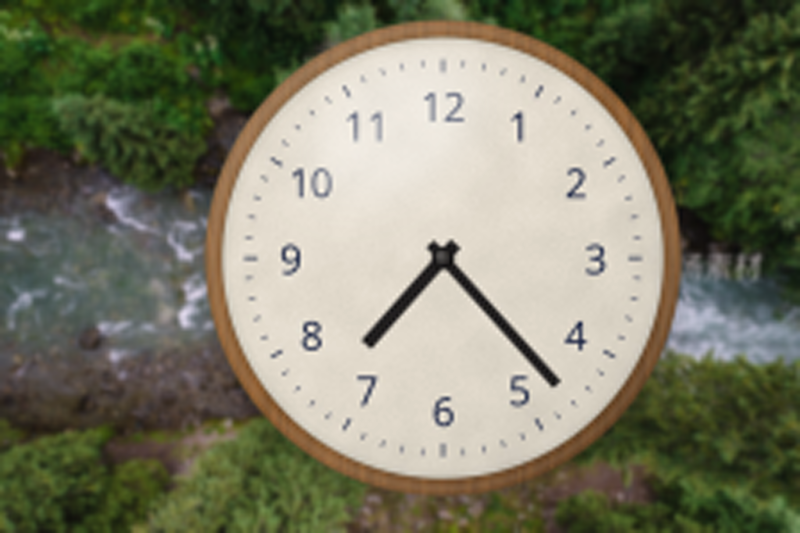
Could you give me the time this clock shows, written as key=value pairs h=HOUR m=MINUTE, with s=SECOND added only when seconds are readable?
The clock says h=7 m=23
